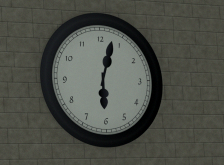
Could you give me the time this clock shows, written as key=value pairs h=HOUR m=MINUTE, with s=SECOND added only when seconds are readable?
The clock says h=6 m=3
